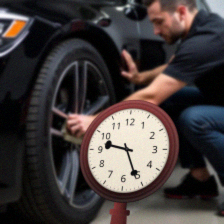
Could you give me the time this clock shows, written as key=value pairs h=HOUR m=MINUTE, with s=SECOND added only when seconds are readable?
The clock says h=9 m=26
